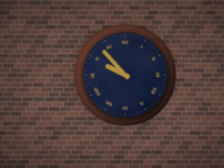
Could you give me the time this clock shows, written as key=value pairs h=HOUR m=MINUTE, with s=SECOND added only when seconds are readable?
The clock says h=9 m=53
